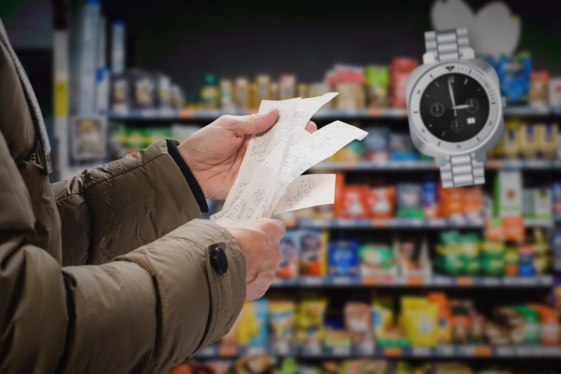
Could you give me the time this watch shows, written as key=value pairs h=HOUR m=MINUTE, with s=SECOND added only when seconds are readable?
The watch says h=2 m=59
